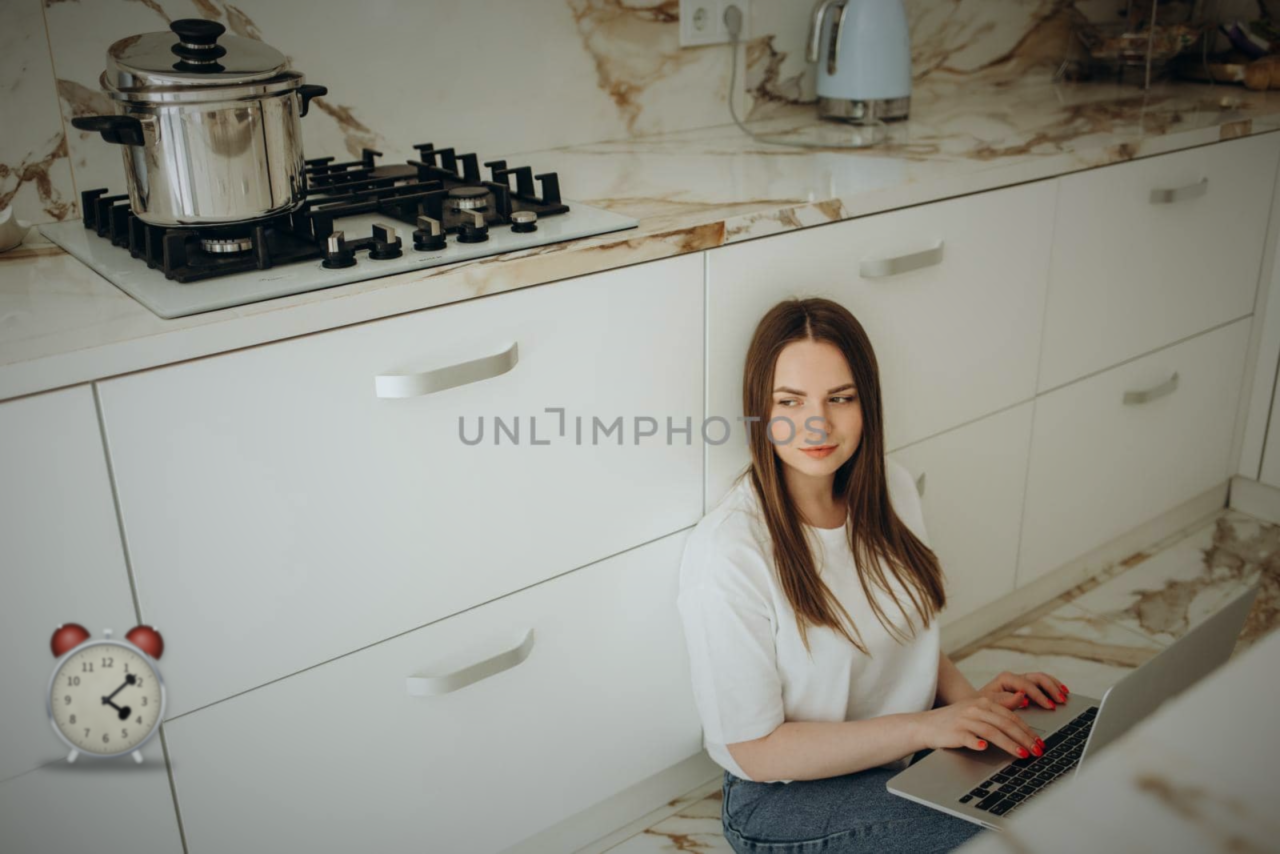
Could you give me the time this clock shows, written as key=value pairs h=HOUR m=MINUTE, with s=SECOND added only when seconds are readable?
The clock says h=4 m=8
